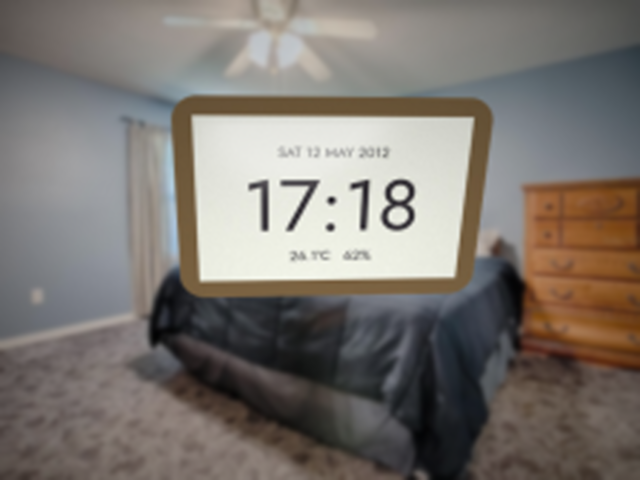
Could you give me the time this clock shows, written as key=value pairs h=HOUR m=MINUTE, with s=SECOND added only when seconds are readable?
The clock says h=17 m=18
